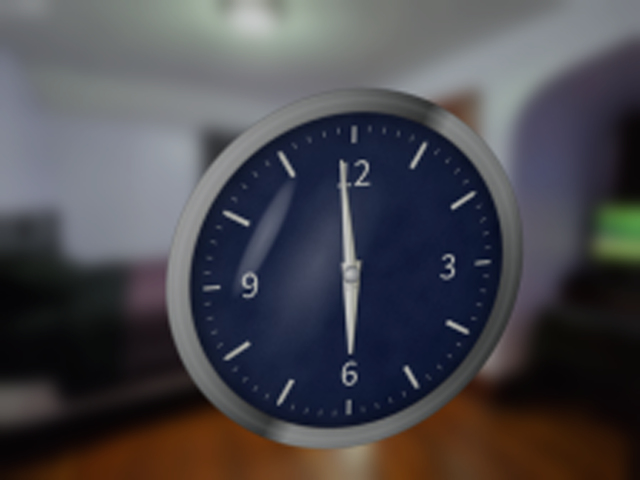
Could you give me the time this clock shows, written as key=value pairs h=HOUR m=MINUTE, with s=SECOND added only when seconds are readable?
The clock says h=5 m=59
